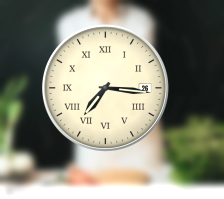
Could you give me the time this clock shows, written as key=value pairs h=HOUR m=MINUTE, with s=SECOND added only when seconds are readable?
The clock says h=7 m=16
